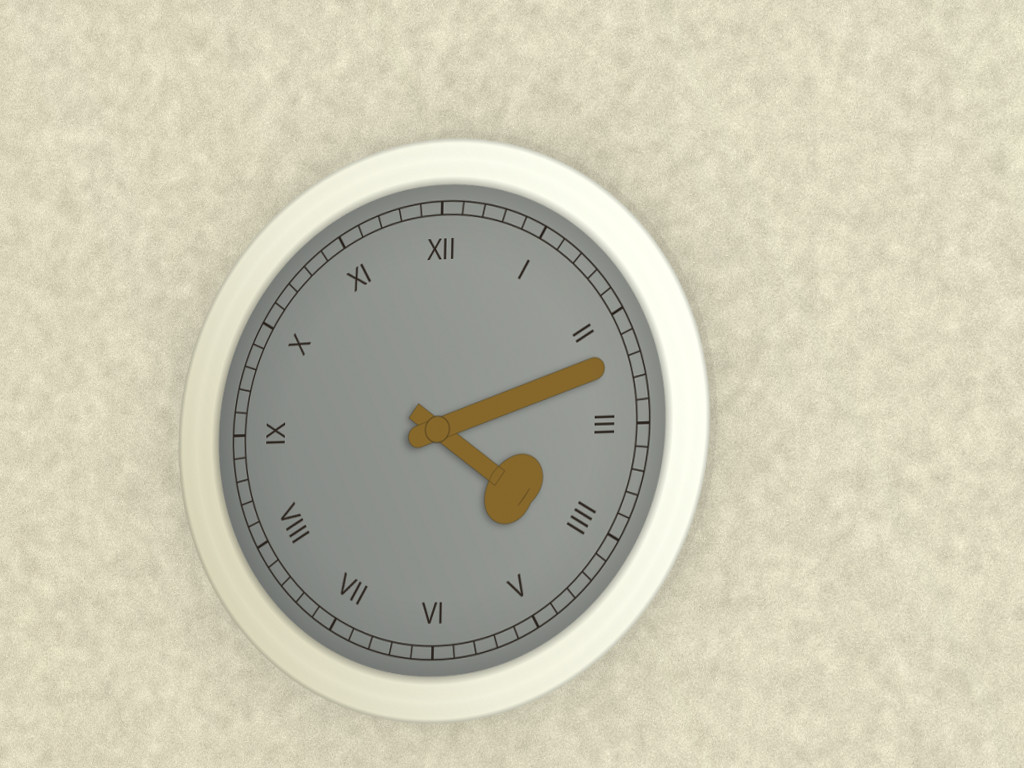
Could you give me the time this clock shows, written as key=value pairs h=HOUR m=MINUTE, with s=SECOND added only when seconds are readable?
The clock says h=4 m=12
